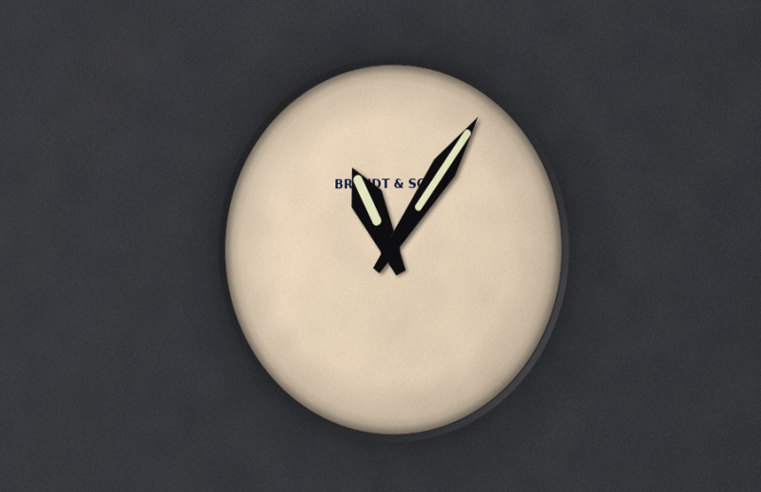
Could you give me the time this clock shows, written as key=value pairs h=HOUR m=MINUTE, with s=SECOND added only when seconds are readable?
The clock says h=11 m=6
